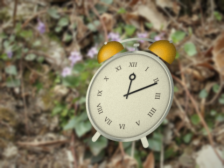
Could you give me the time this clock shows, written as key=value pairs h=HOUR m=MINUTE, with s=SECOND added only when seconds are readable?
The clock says h=12 m=11
